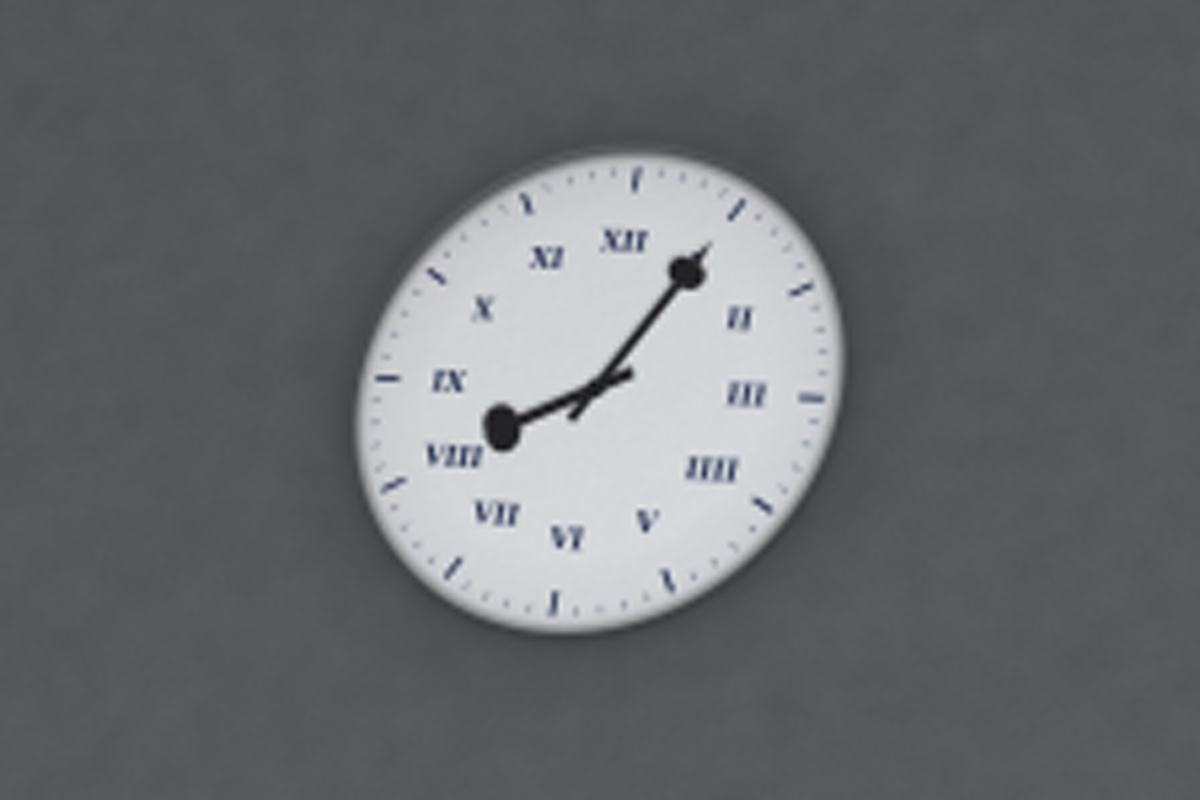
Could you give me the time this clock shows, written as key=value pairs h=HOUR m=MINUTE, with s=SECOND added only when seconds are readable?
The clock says h=8 m=5
